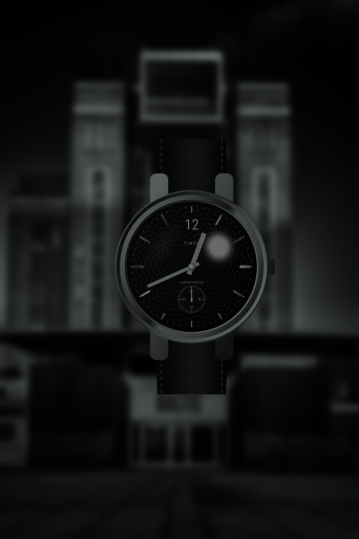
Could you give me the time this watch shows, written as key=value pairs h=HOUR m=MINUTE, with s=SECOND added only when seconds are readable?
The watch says h=12 m=41
